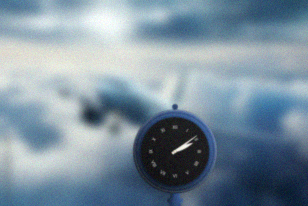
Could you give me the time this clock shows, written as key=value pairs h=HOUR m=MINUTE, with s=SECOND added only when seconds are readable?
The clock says h=2 m=9
